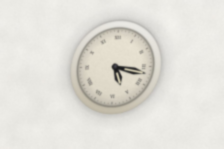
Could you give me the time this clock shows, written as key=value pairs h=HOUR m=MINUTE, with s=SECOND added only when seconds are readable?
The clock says h=5 m=17
